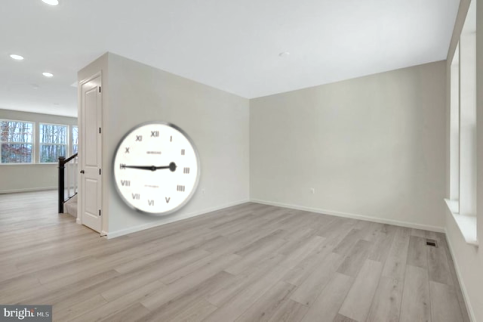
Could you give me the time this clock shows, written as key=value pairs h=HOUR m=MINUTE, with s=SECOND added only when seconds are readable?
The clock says h=2 m=45
